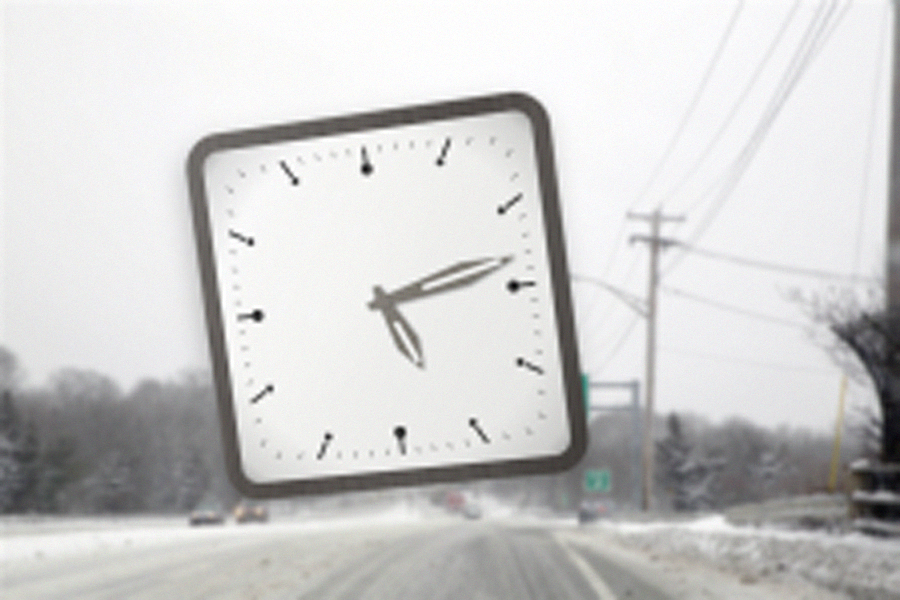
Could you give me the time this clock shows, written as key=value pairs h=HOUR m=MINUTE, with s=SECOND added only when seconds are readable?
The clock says h=5 m=13
